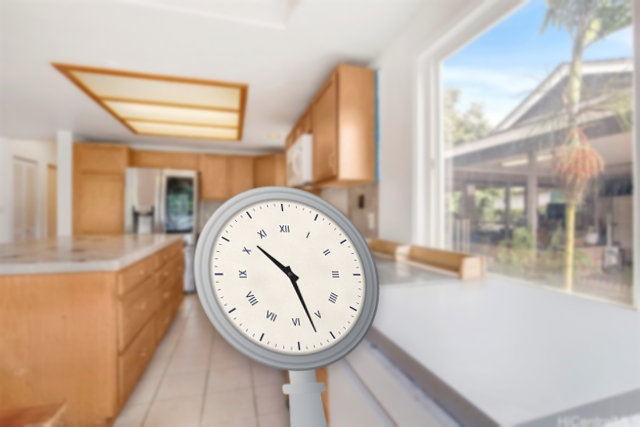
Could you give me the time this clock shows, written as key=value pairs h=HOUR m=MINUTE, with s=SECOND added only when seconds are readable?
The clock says h=10 m=27
